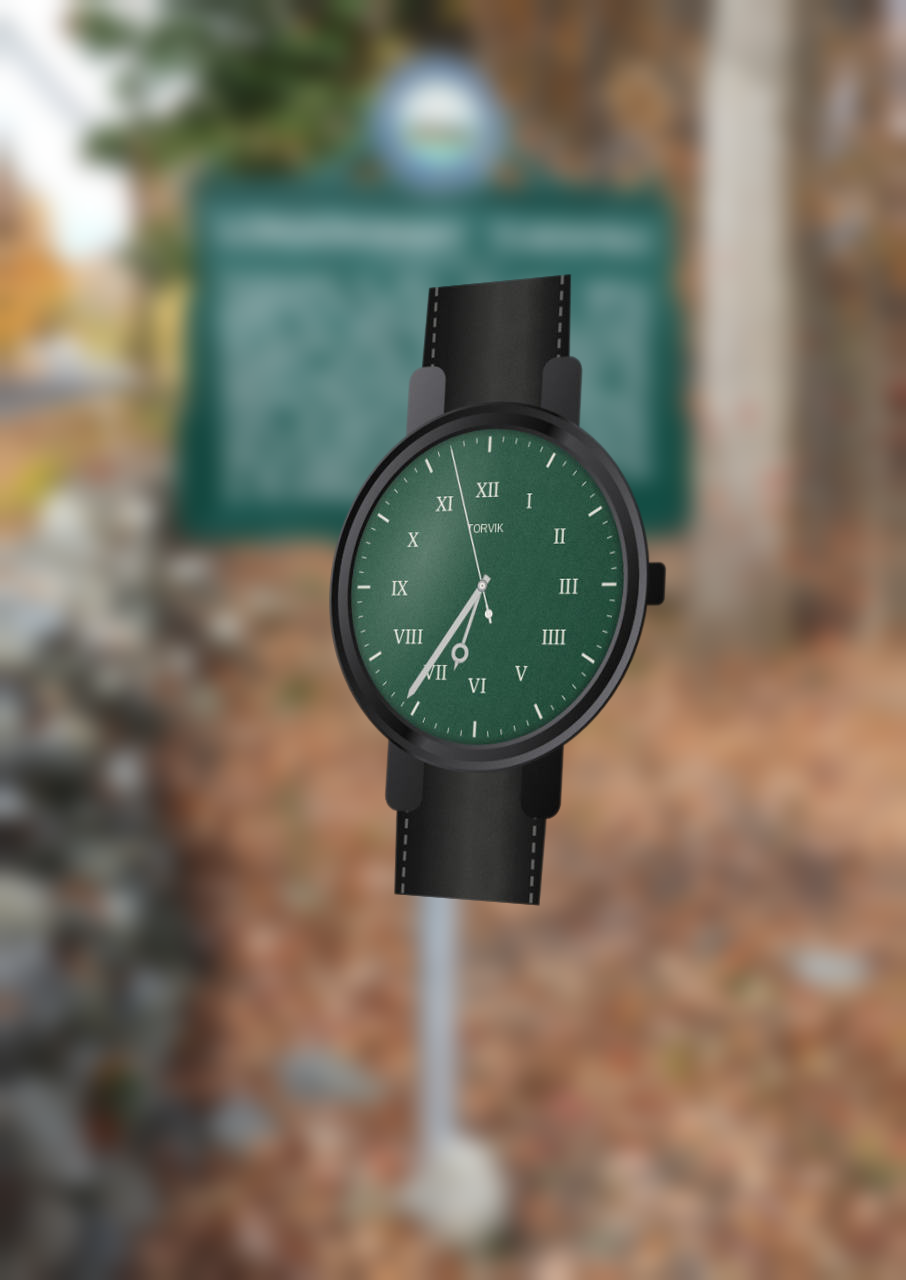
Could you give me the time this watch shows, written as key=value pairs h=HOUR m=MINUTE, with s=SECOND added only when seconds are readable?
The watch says h=6 m=35 s=57
